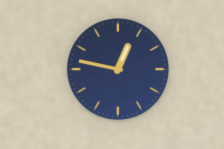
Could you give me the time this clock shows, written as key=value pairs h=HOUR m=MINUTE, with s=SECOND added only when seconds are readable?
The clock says h=12 m=47
